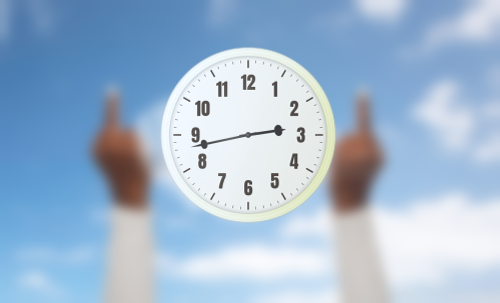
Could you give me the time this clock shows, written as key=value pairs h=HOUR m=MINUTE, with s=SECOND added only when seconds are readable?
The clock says h=2 m=43
